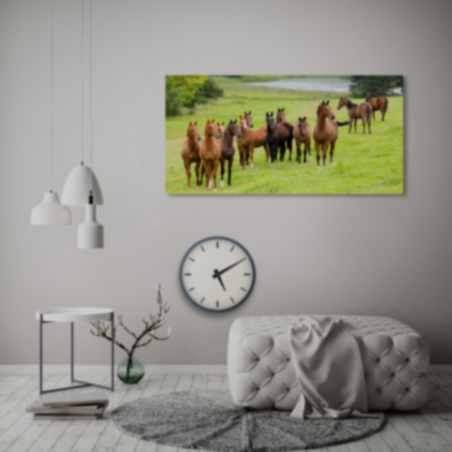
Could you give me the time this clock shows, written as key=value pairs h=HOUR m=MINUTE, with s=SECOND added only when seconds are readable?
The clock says h=5 m=10
